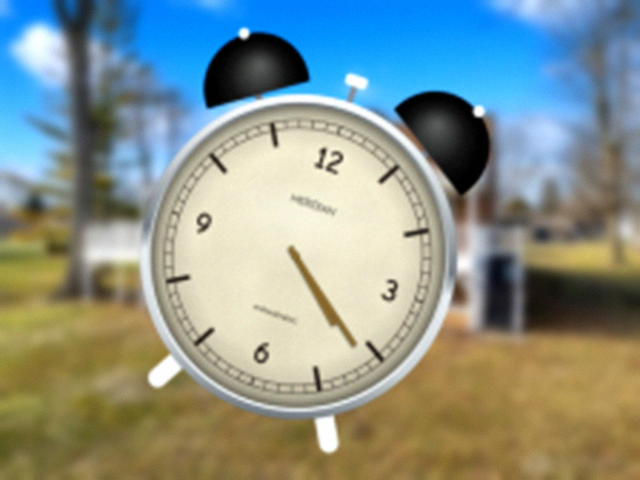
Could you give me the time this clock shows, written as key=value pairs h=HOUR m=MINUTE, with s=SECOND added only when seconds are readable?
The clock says h=4 m=21
